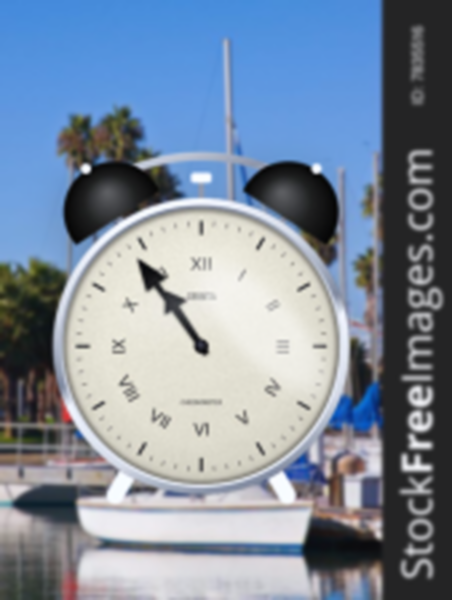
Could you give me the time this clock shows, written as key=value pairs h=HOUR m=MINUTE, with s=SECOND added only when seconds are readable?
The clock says h=10 m=54
